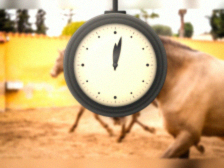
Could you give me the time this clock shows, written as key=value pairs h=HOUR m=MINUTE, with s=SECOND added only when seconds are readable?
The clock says h=12 m=2
